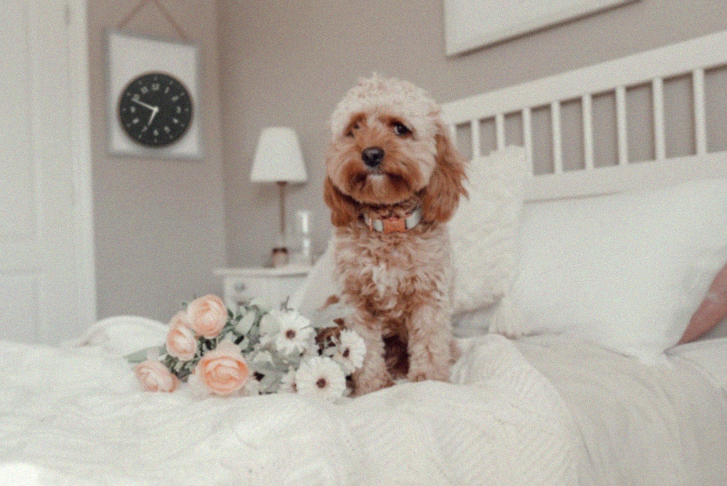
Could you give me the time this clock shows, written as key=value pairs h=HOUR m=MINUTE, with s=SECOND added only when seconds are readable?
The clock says h=6 m=49
